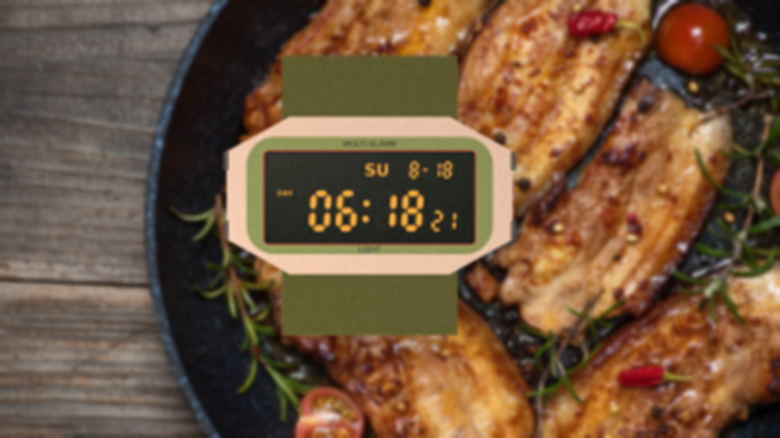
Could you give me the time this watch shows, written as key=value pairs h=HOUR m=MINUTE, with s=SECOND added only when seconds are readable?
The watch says h=6 m=18 s=21
